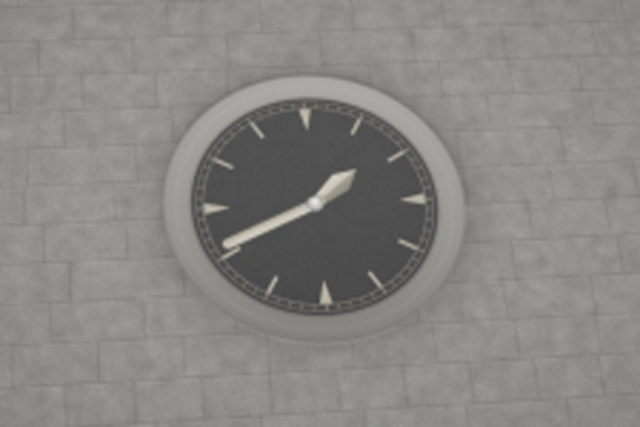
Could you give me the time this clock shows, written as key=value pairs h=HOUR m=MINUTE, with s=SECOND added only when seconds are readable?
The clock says h=1 m=41
